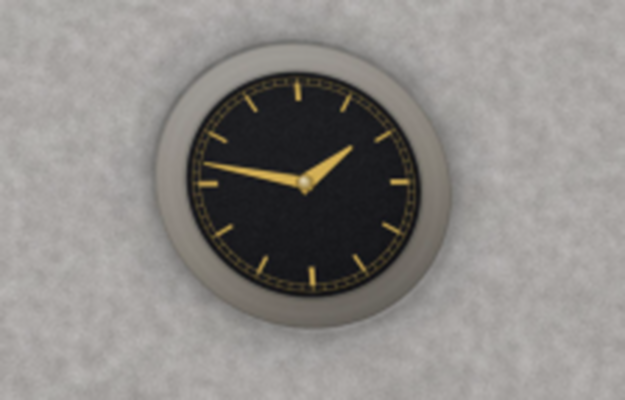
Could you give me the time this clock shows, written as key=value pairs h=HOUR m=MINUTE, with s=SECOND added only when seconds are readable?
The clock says h=1 m=47
